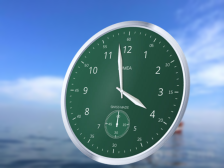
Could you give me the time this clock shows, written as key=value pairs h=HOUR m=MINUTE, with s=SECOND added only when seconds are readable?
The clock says h=3 m=58
